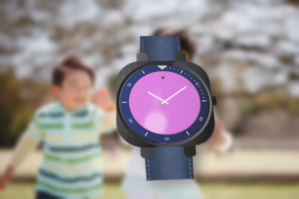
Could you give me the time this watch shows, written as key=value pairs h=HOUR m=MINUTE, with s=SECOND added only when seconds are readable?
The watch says h=10 m=9
